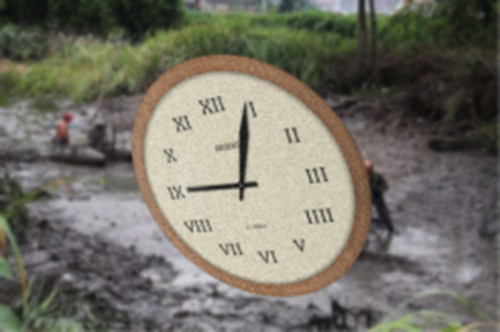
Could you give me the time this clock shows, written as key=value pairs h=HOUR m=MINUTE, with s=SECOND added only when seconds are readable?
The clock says h=9 m=4
